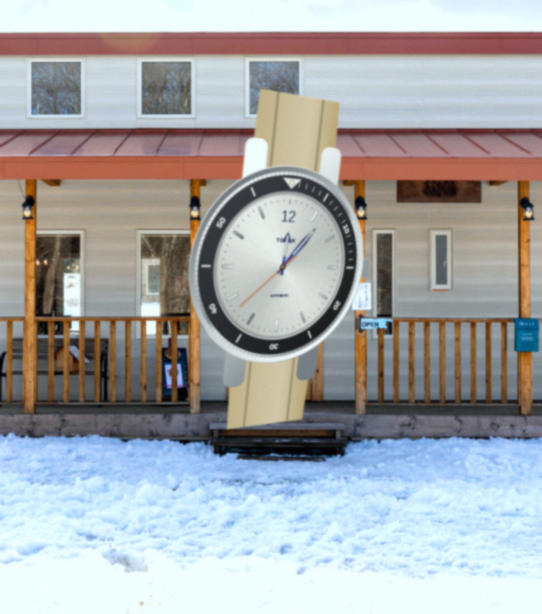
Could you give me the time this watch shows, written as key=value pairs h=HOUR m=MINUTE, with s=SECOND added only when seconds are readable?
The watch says h=12 m=6 s=38
